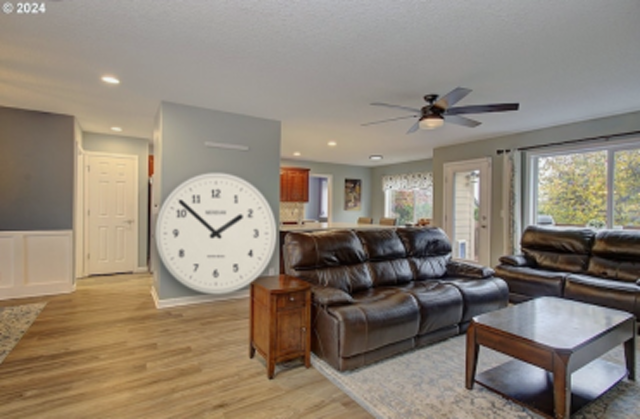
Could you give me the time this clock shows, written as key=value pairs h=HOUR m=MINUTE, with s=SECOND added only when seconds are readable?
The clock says h=1 m=52
